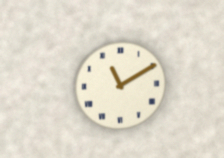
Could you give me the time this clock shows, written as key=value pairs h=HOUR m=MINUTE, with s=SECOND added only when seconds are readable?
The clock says h=11 m=10
